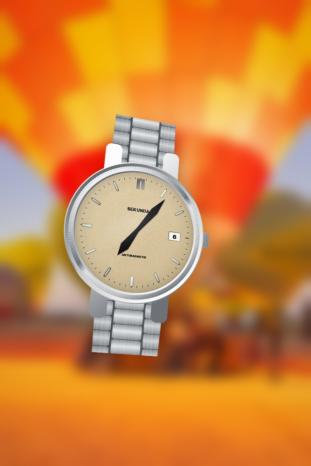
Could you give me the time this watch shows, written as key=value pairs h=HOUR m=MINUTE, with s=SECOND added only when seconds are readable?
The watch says h=7 m=6
